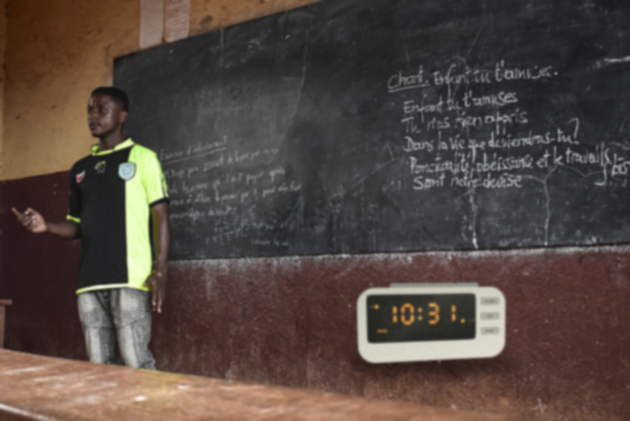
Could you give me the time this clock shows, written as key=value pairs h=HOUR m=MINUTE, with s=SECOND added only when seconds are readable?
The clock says h=10 m=31
